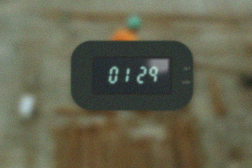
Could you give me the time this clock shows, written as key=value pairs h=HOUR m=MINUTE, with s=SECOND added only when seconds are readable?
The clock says h=1 m=29
